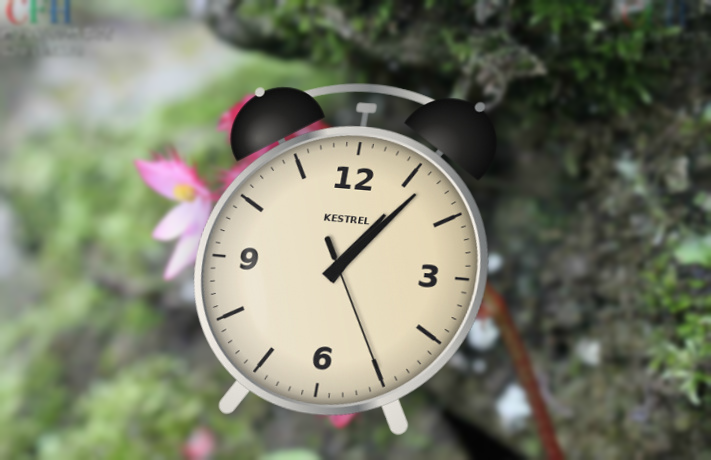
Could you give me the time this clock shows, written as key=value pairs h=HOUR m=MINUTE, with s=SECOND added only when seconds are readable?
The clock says h=1 m=6 s=25
